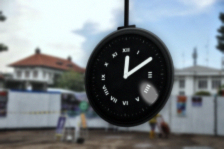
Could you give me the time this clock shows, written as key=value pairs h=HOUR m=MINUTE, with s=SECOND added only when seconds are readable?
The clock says h=12 m=10
